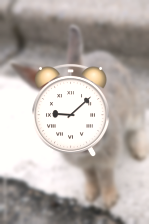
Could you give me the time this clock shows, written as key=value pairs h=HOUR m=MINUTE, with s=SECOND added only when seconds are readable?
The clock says h=9 m=8
